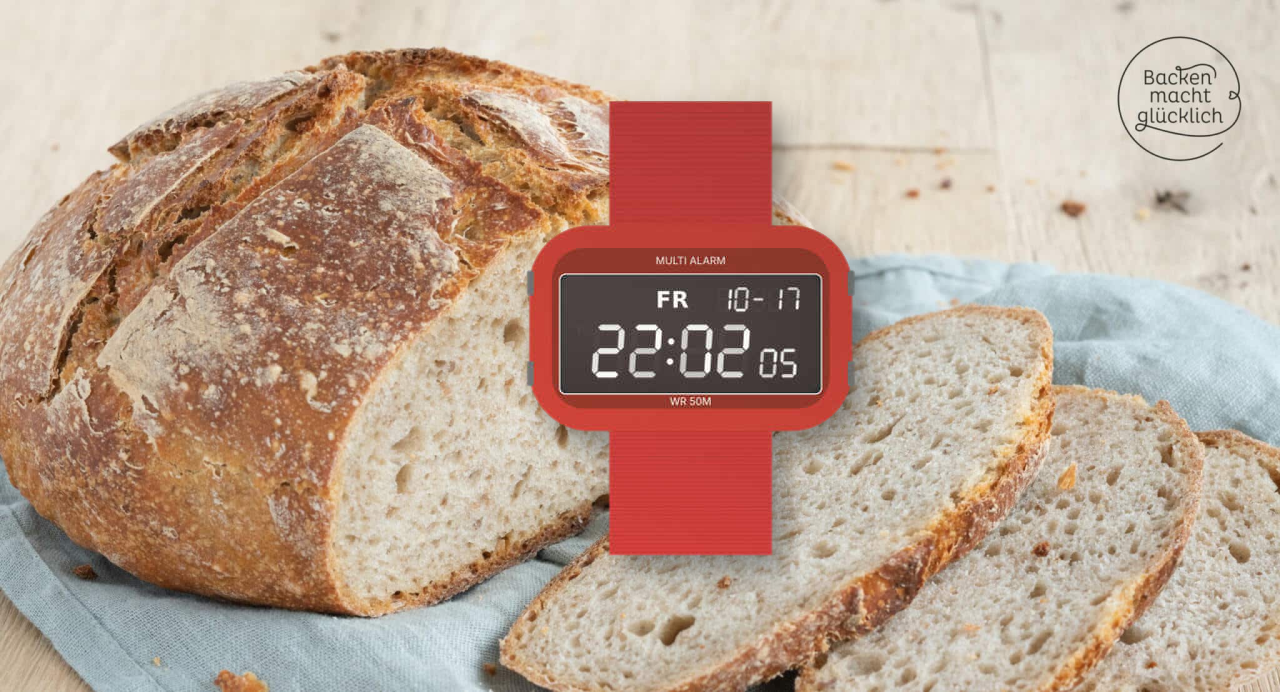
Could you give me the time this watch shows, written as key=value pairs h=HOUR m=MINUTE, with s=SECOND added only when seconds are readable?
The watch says h=22 m=2 s=5
